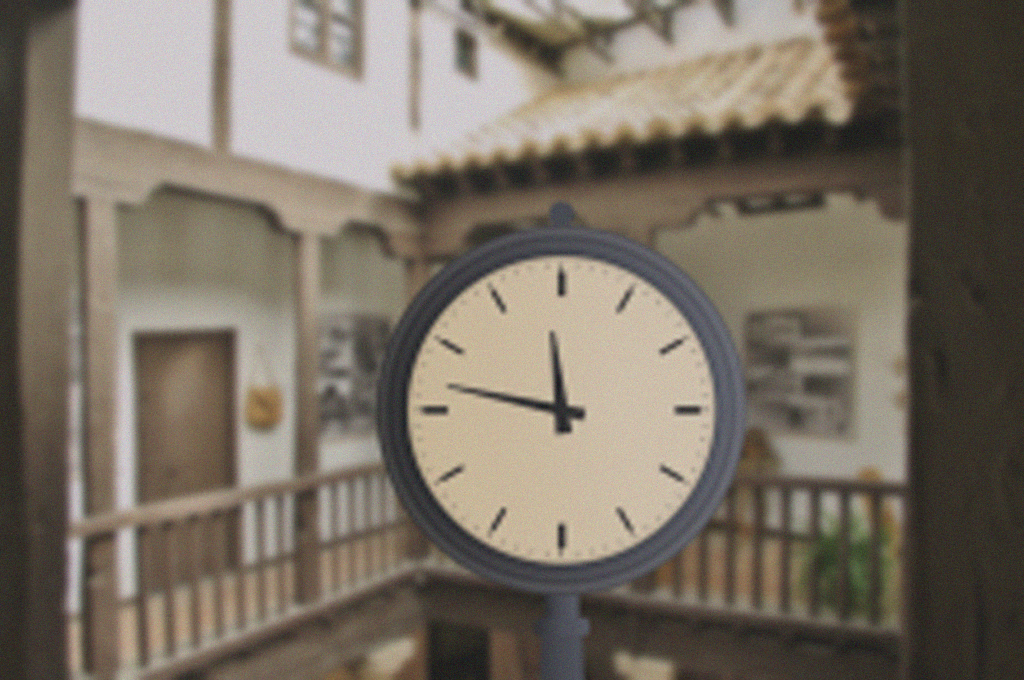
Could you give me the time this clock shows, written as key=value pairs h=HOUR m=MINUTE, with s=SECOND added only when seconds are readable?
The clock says h=11 m=47
